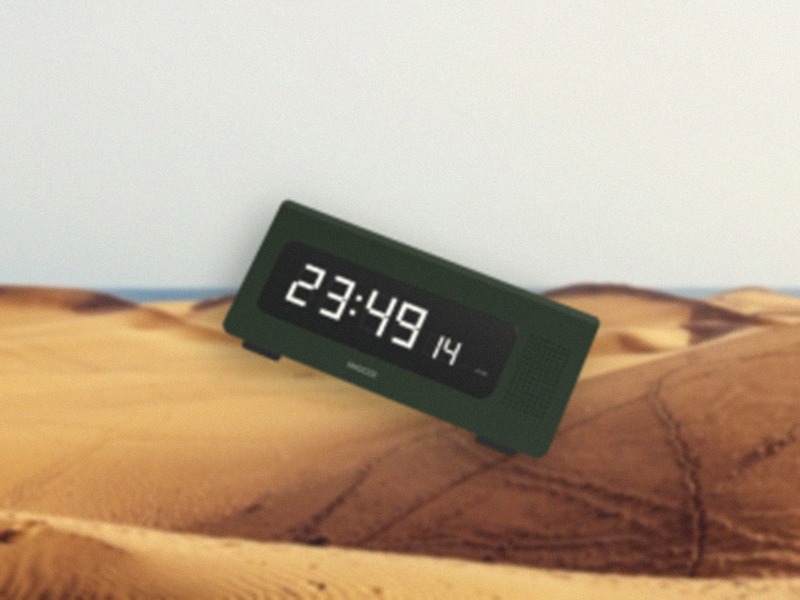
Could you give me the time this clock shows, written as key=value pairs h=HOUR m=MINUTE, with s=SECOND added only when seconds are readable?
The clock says h=23 m=49 s=14
